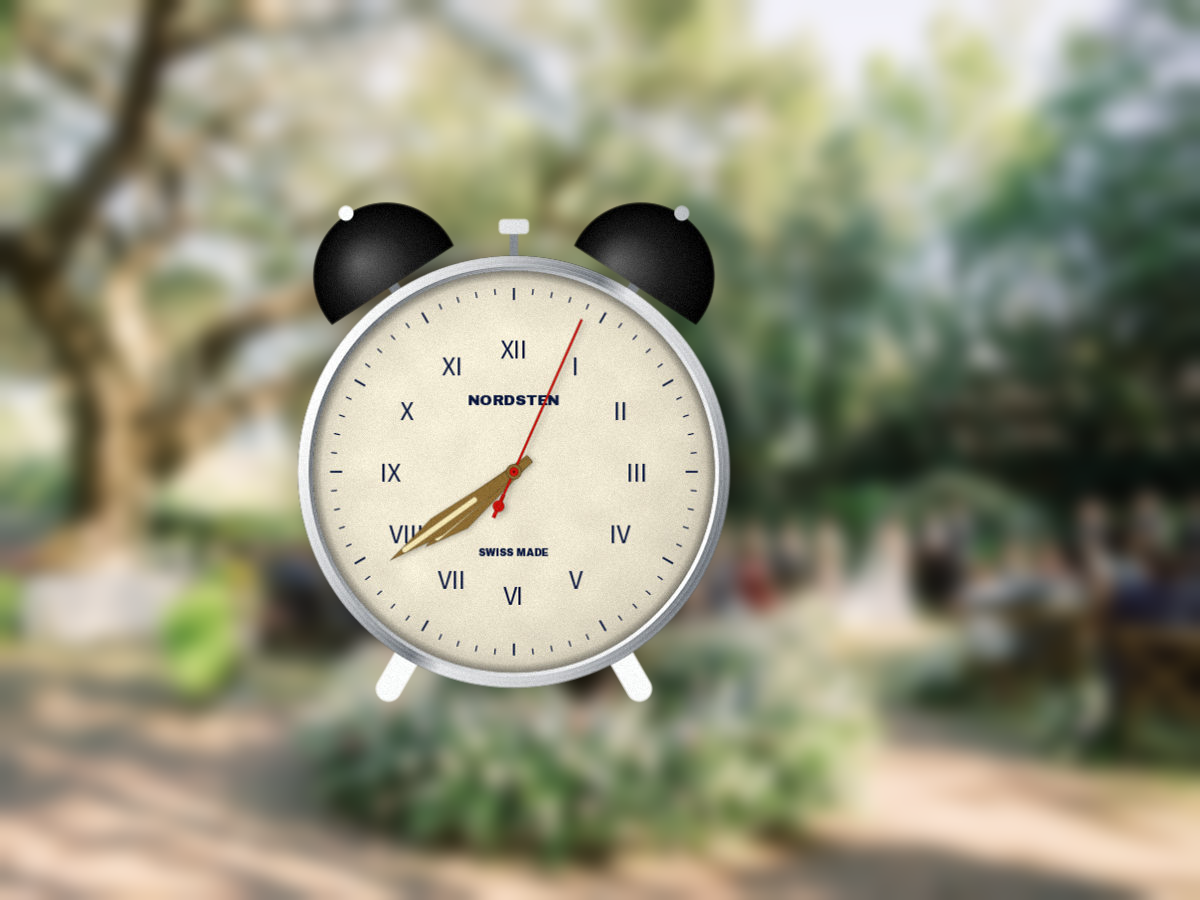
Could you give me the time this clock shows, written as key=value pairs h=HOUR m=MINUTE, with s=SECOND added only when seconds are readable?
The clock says h=7 m=39 s=4
